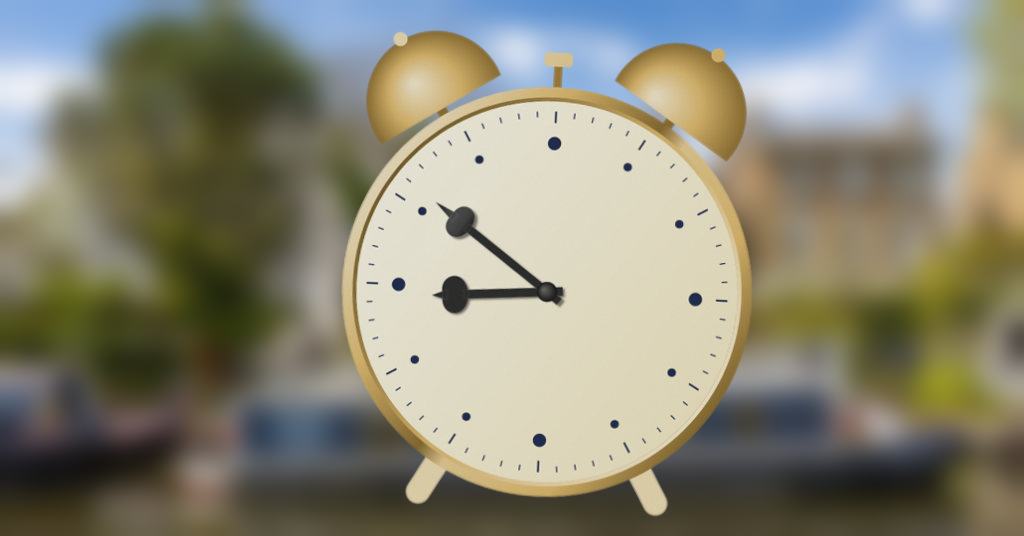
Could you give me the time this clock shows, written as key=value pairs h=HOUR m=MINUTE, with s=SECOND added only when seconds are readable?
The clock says h=8 m=51
